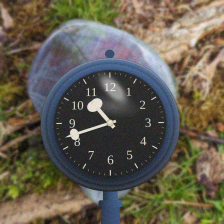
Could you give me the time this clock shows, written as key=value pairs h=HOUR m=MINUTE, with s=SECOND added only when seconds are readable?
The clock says h=10 m=42
